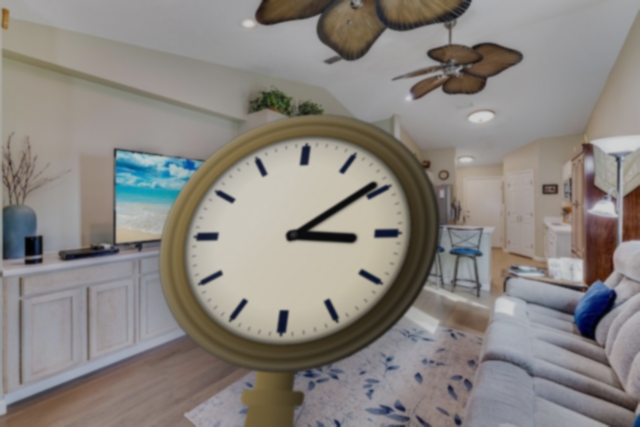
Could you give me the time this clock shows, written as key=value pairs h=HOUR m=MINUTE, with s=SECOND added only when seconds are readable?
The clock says h=3 m=9
